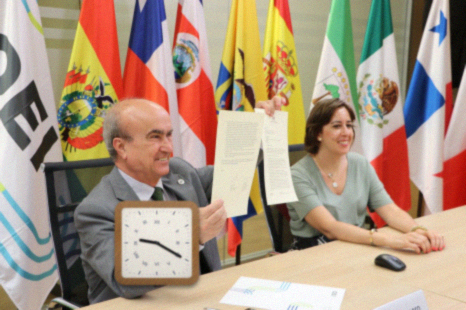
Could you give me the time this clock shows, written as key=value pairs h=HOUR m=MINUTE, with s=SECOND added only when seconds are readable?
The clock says h=9 m=20
